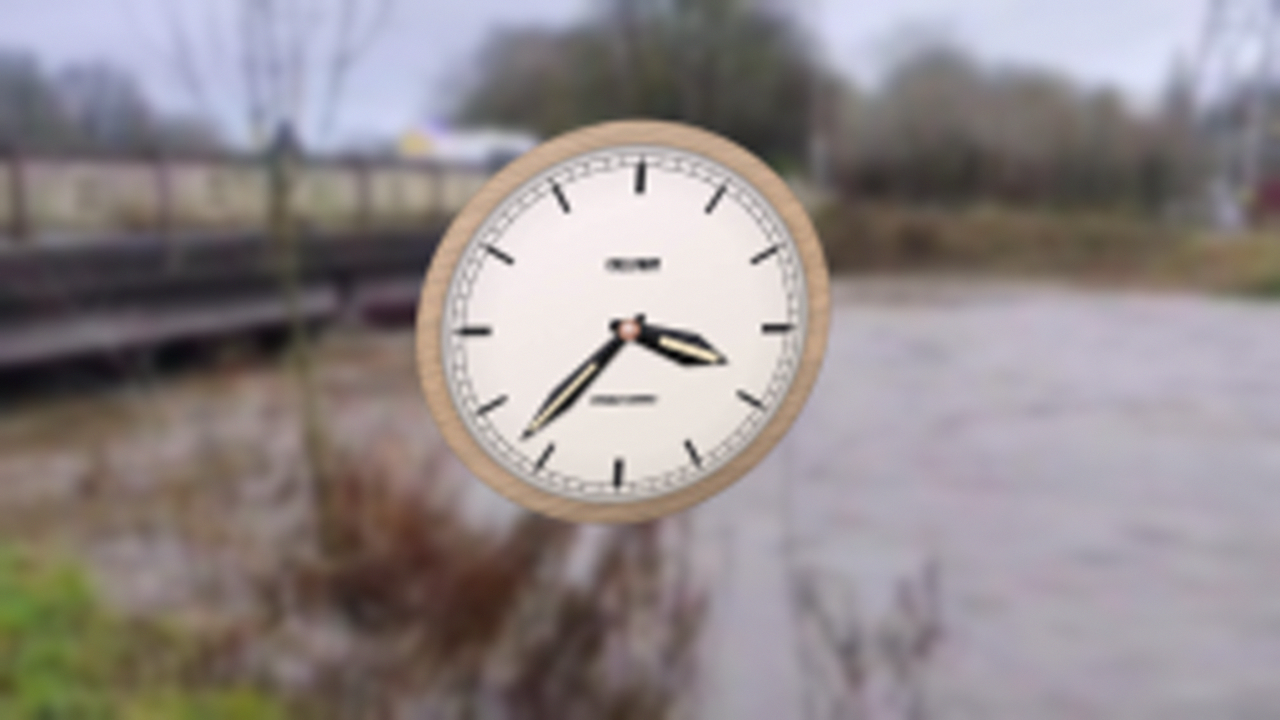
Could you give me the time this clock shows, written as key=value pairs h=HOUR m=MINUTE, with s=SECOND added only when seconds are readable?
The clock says h=3 m=37
